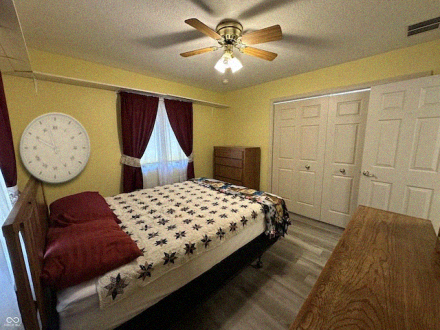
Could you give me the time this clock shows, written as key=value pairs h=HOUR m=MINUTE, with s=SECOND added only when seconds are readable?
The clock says h=9 m=57
